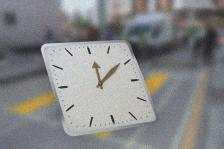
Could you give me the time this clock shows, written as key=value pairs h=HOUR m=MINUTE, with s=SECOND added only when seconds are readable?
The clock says h=12 m=9
